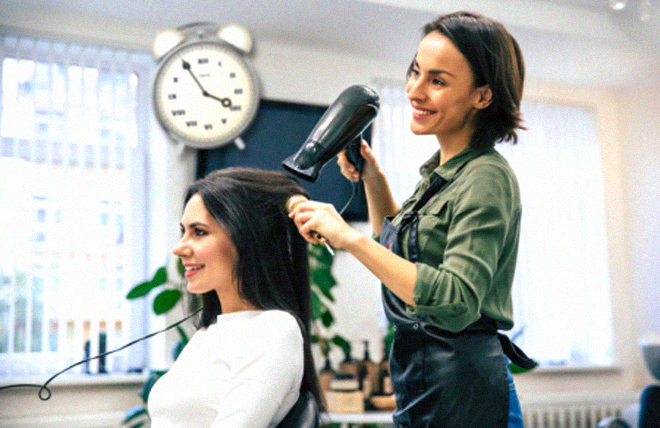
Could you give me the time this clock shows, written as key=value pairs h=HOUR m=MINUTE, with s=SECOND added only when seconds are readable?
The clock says h=3 m=55
